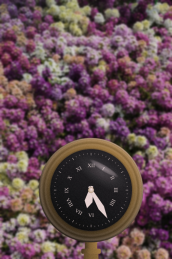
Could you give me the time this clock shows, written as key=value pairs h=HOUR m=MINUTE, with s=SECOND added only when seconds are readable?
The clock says h=6 m=25
